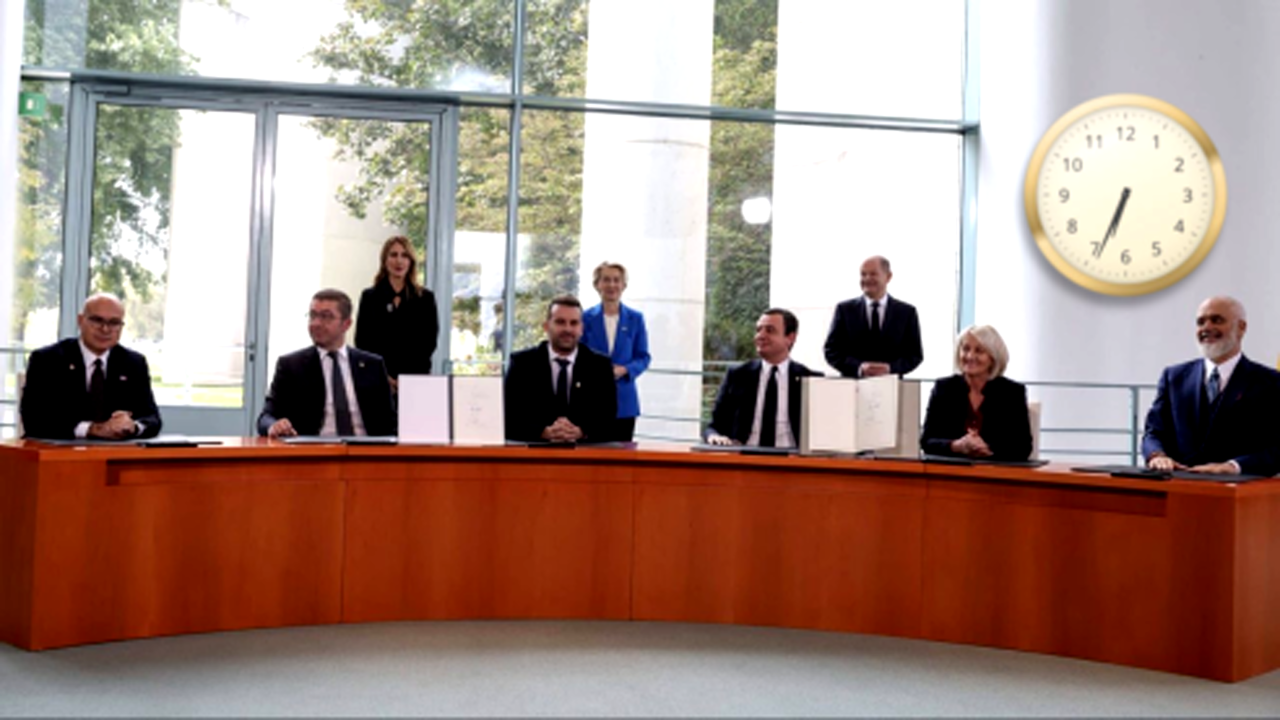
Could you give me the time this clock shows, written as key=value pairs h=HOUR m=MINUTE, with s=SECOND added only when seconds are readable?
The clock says h=6 m=34
